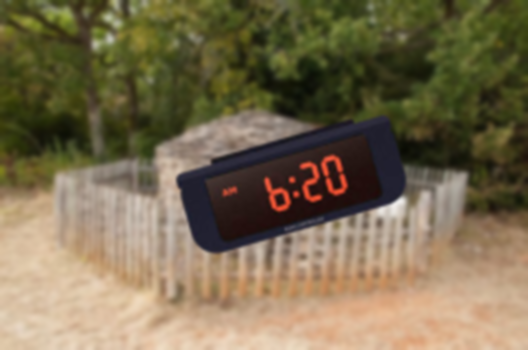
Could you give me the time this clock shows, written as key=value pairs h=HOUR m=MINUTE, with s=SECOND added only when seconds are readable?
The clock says h=6 m=20
